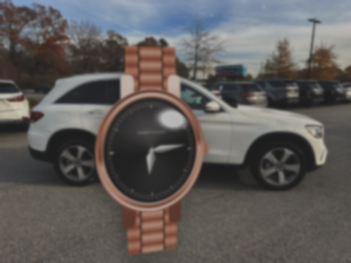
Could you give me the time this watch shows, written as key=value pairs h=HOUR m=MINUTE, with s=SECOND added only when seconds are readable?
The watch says h=6 m=14
